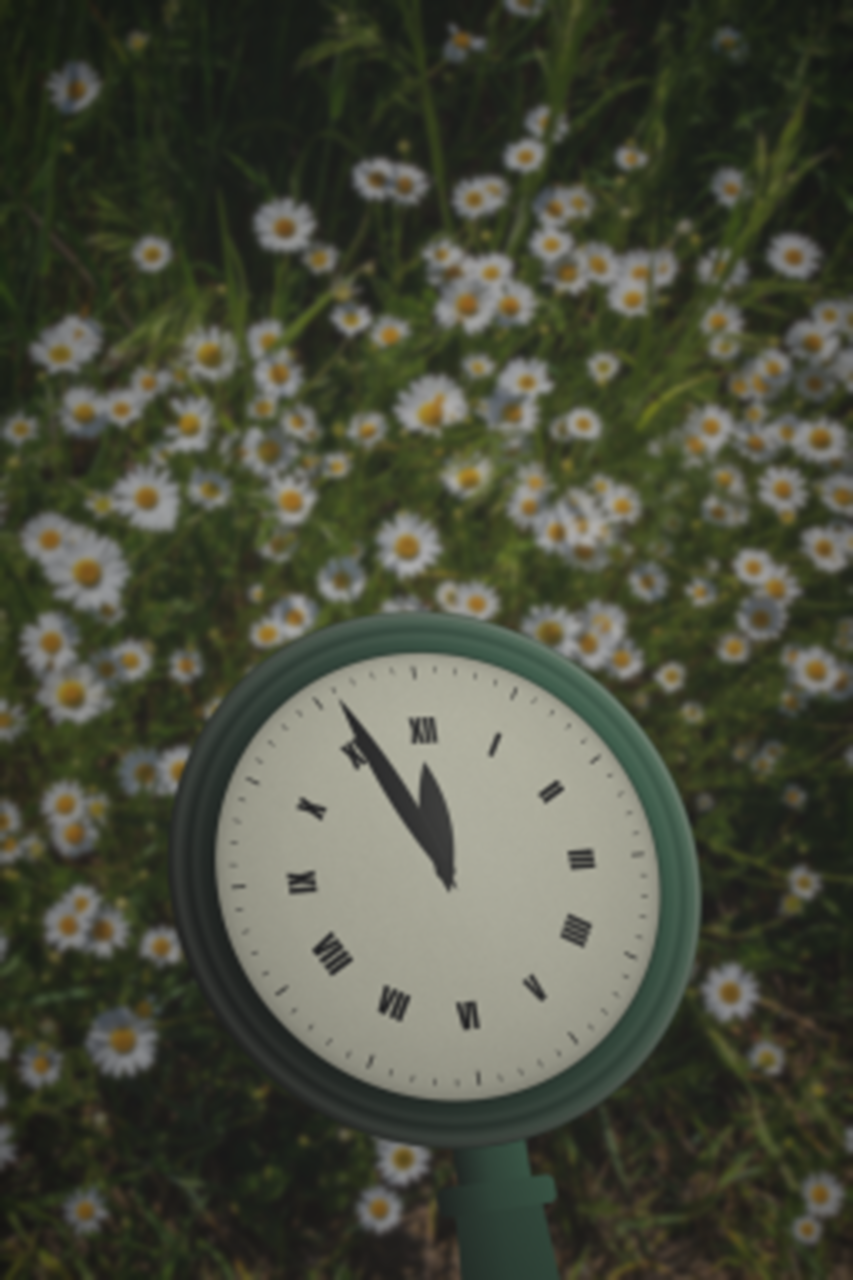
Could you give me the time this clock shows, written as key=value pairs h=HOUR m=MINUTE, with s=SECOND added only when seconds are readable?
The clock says h=11 m=56
